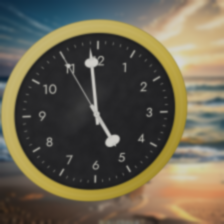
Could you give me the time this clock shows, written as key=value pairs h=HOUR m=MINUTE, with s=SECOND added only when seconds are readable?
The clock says h=4 m=58 s=55
